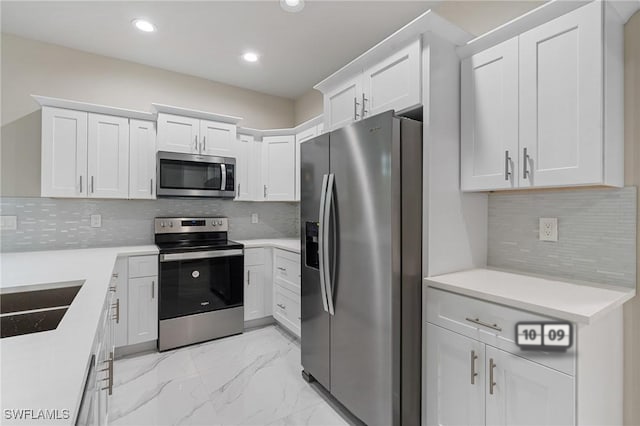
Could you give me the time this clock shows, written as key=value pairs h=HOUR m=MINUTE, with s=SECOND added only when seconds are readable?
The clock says h=10 m=9
